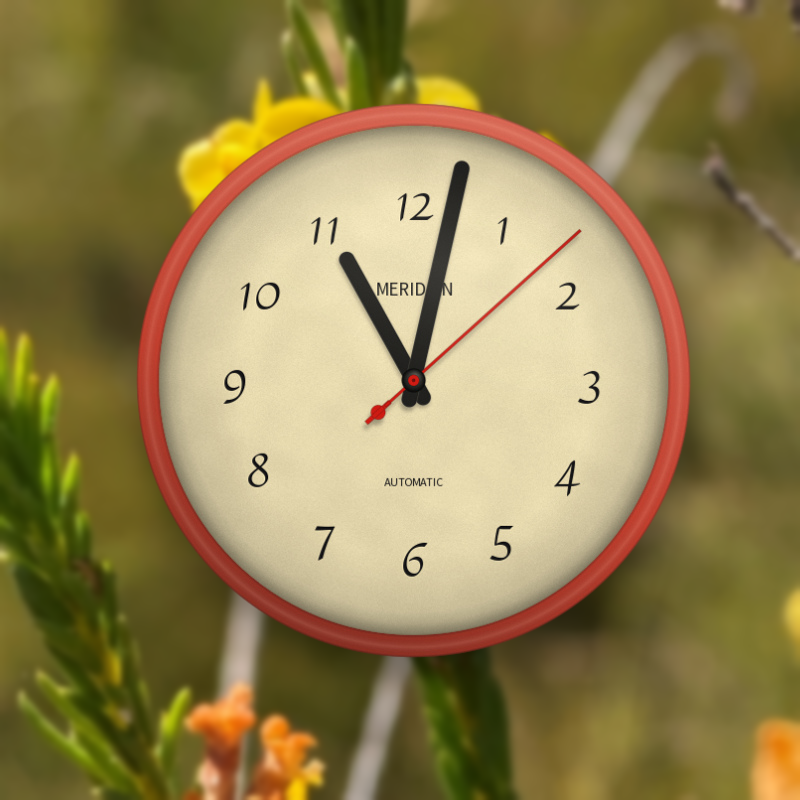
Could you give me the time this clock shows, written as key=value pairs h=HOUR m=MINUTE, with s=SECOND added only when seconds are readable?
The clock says h=11 m=2 s=8
